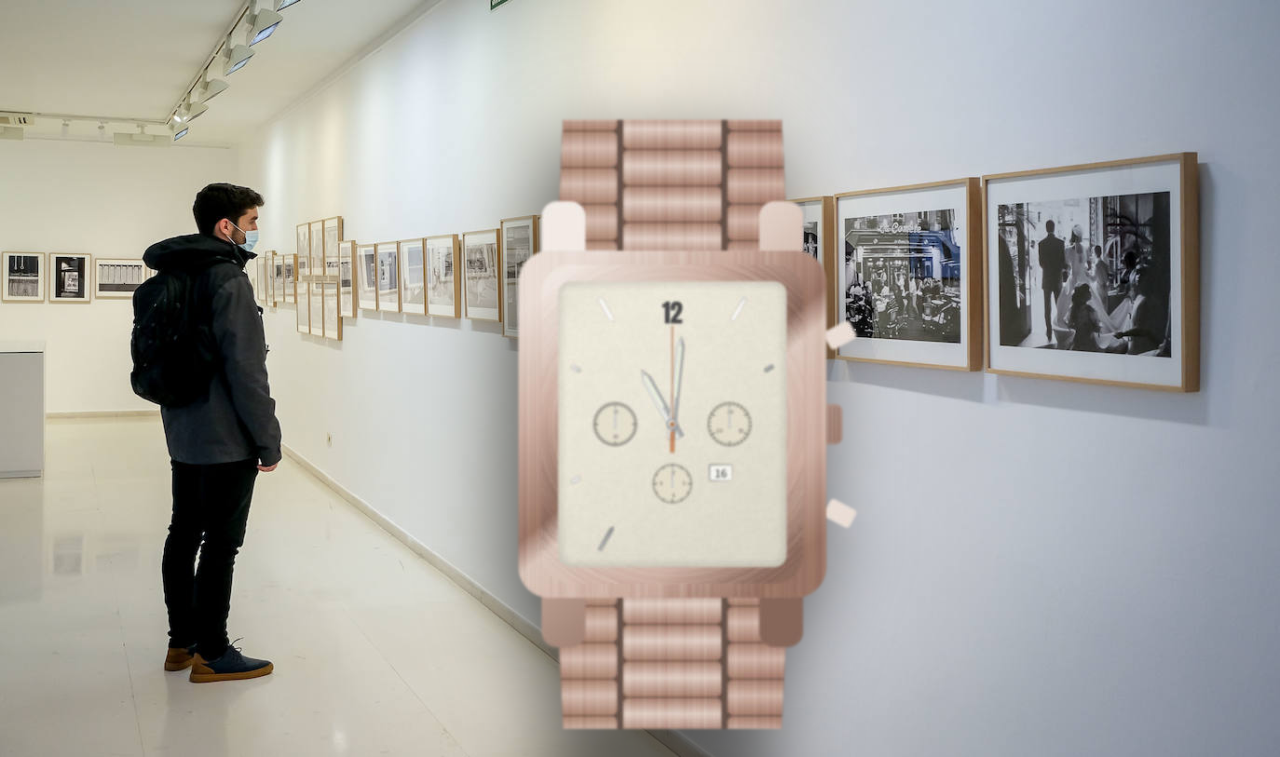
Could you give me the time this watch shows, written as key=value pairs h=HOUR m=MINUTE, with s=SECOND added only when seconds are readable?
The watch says h=11 m=1
